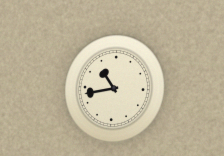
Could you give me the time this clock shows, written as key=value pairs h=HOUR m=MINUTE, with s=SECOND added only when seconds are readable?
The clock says h=10 m=43
